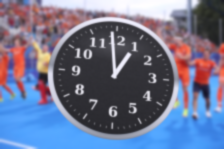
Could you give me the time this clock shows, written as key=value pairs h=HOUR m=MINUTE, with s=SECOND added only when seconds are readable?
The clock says h=12 m=59
